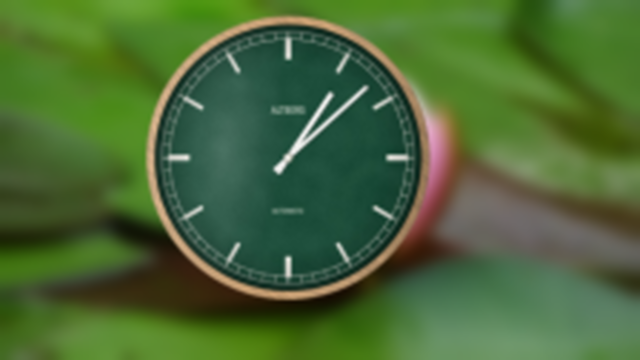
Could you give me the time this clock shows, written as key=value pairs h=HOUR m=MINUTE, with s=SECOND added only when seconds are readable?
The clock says h=1 m=8
